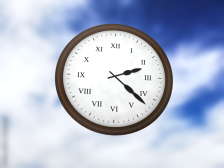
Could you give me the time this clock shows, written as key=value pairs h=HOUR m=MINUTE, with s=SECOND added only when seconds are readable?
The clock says h=2 m=22
